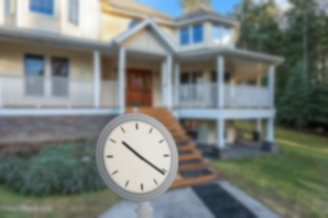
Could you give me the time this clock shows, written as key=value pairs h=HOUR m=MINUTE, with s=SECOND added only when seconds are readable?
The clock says h=10 m=21
